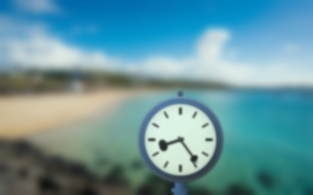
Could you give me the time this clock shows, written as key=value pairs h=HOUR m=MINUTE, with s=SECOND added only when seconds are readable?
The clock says h=8 m=24
